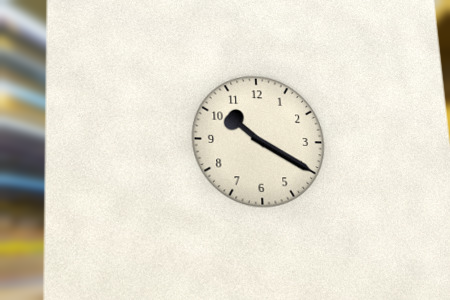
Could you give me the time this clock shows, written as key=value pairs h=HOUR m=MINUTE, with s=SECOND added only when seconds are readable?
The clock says h=10 m=20
